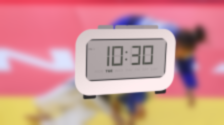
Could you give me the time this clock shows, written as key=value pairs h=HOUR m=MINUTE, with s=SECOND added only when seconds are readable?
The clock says h=10 m=30
